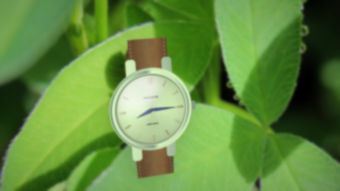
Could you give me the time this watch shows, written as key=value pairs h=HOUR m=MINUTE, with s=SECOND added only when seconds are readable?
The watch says h=8 m=15
